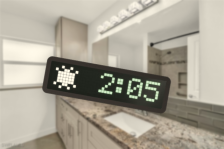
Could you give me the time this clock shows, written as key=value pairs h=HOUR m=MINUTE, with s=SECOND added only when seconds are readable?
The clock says h=2 m=5
